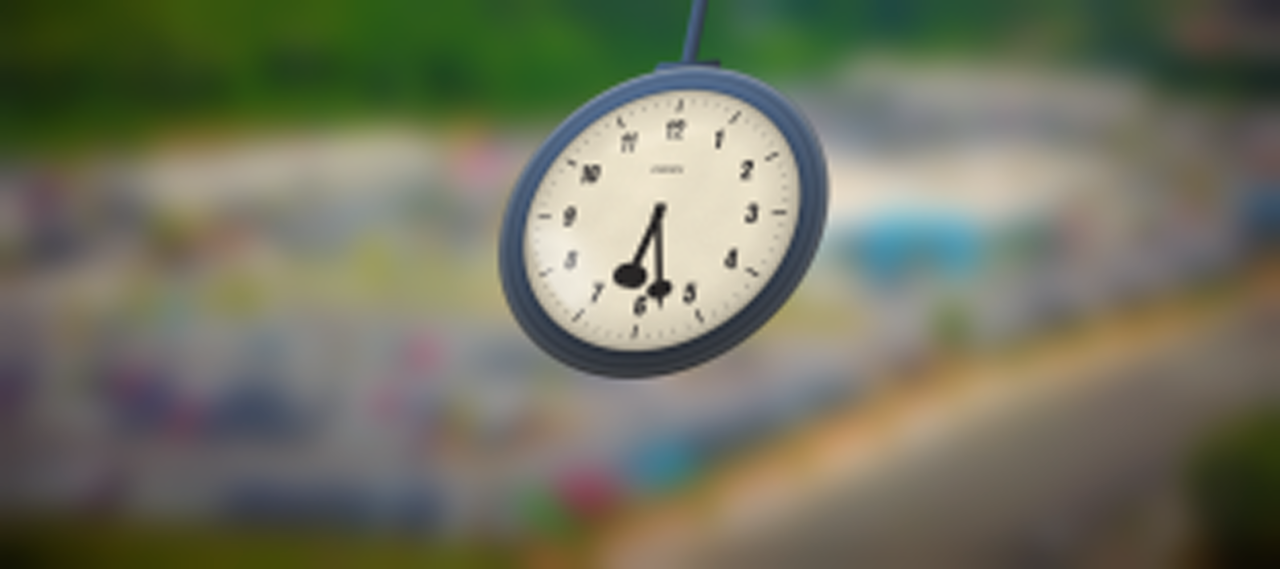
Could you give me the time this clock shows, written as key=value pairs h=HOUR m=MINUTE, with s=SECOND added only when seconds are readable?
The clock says h=6 m=28
